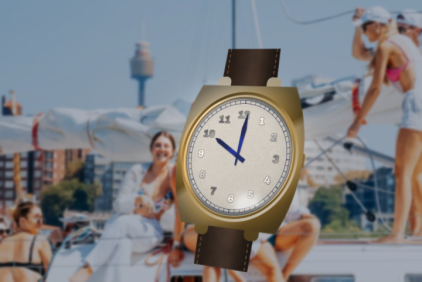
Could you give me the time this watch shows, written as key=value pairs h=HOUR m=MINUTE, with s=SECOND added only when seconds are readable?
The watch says h=10 m=1
